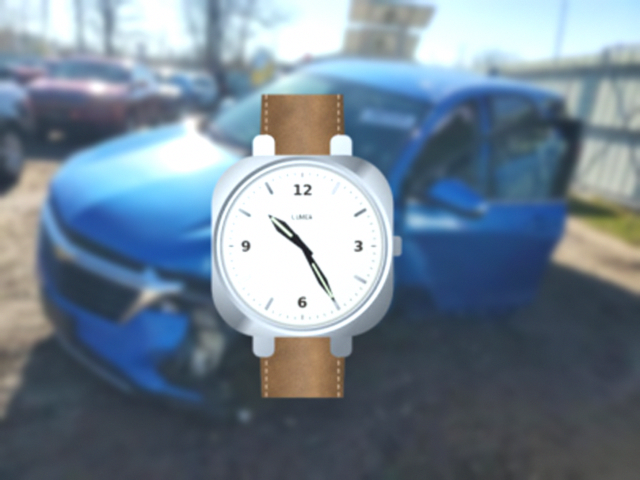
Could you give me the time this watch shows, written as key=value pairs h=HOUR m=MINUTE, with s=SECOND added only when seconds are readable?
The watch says h=10 m=25
